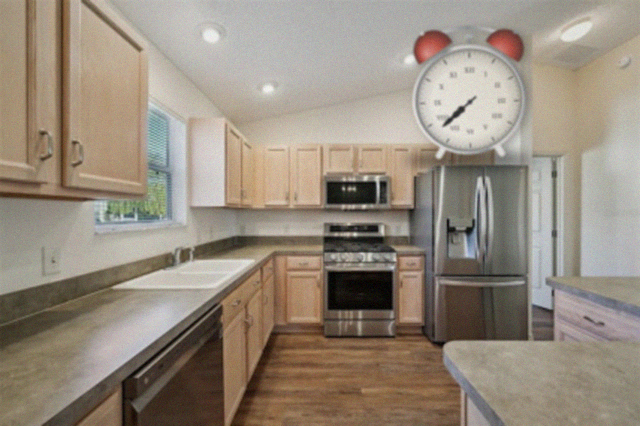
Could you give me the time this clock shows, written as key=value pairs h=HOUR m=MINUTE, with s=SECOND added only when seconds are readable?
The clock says h=7 m=38
